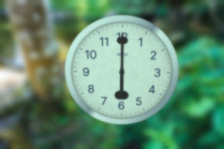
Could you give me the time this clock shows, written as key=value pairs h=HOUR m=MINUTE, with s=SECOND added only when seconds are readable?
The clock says h=6 m=0
